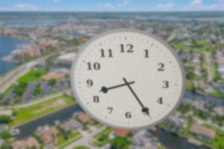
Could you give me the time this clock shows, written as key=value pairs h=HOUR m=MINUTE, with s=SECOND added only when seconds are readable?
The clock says h=8 m=25
